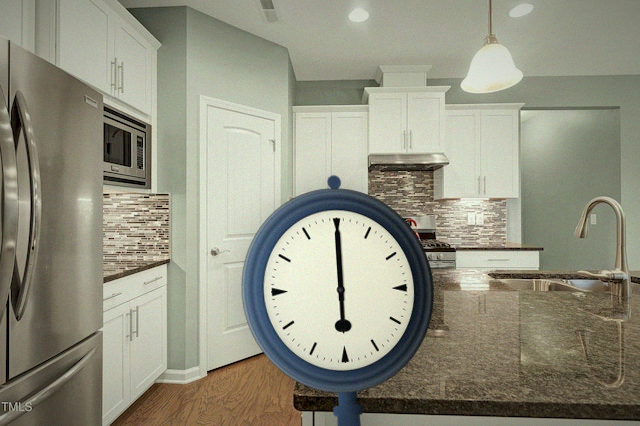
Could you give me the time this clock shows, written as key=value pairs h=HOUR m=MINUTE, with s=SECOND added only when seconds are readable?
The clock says h=6 m=0
